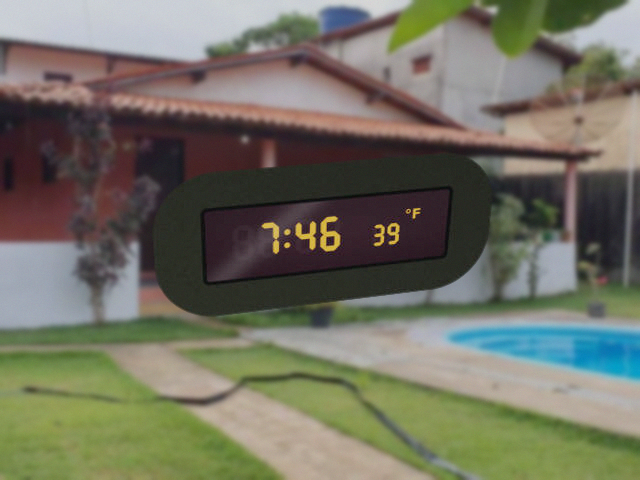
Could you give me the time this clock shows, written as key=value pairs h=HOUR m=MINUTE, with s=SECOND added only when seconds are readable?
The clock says h=7 m=46
